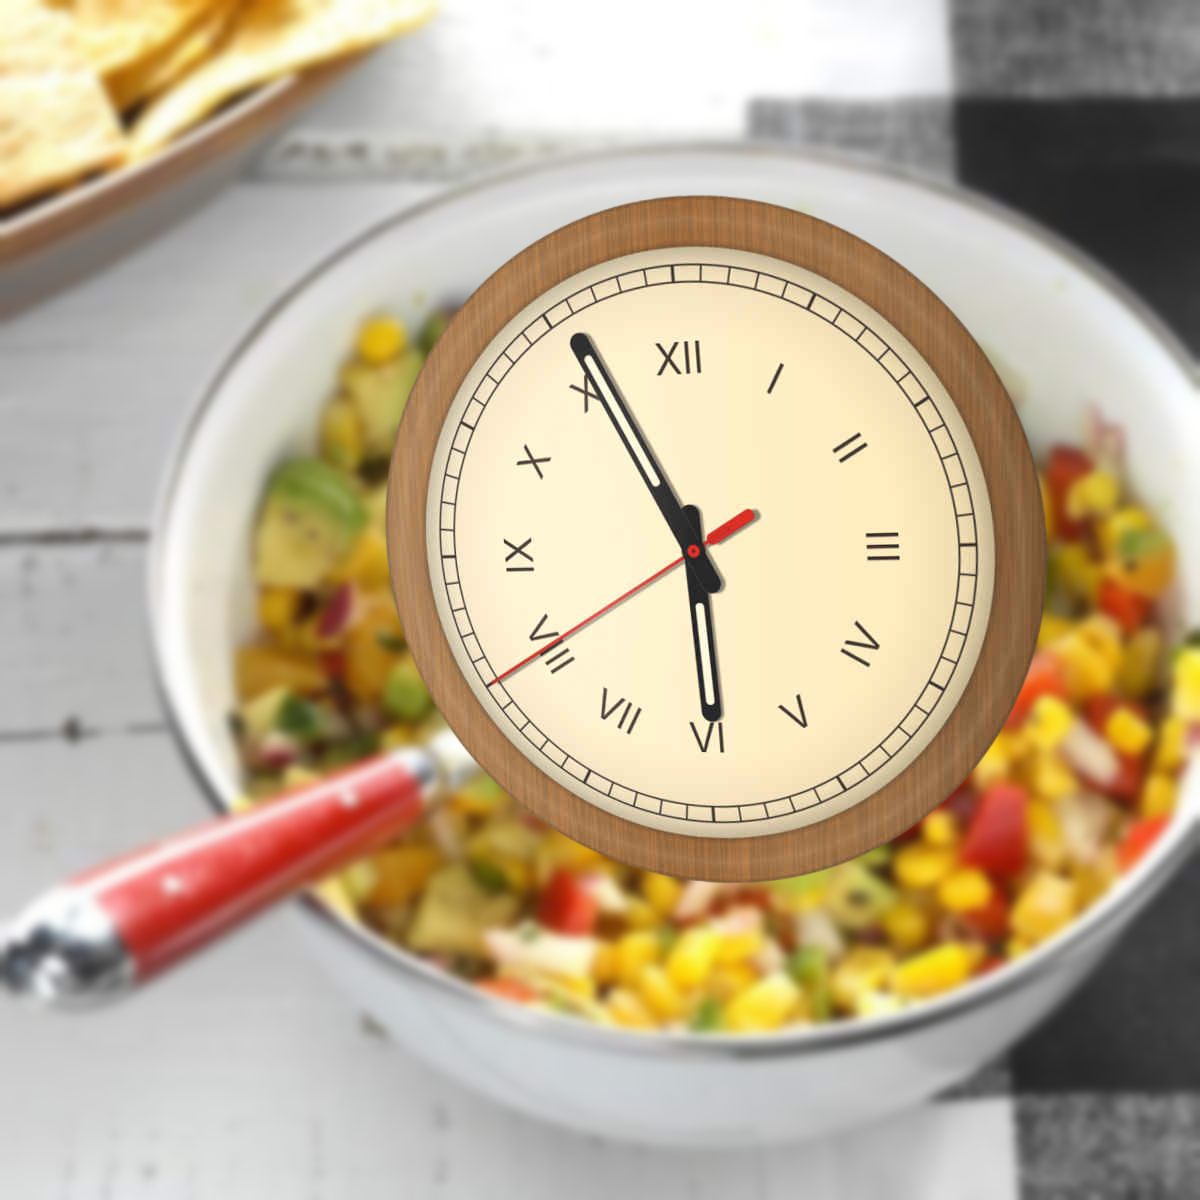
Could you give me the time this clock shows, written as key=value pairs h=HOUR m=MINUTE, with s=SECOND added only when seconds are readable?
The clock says h=5 m=55 s=40
